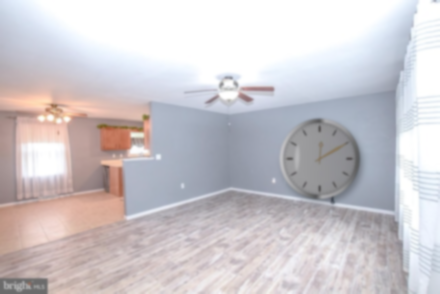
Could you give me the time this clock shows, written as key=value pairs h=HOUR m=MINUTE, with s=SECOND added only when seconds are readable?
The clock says h=12 m=10
